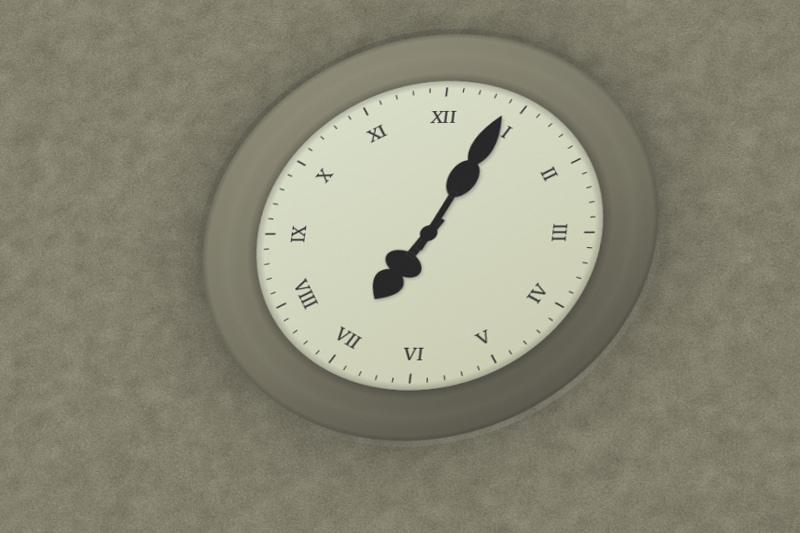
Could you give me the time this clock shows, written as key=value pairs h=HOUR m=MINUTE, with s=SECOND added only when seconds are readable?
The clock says h=7 m=4
